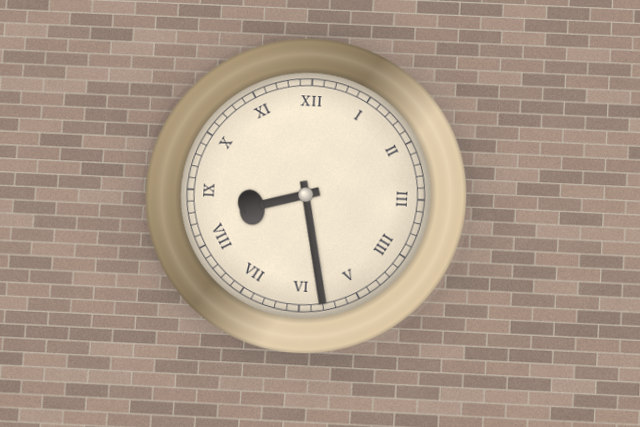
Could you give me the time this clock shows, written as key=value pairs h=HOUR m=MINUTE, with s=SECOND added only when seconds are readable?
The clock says h=8 m=28
